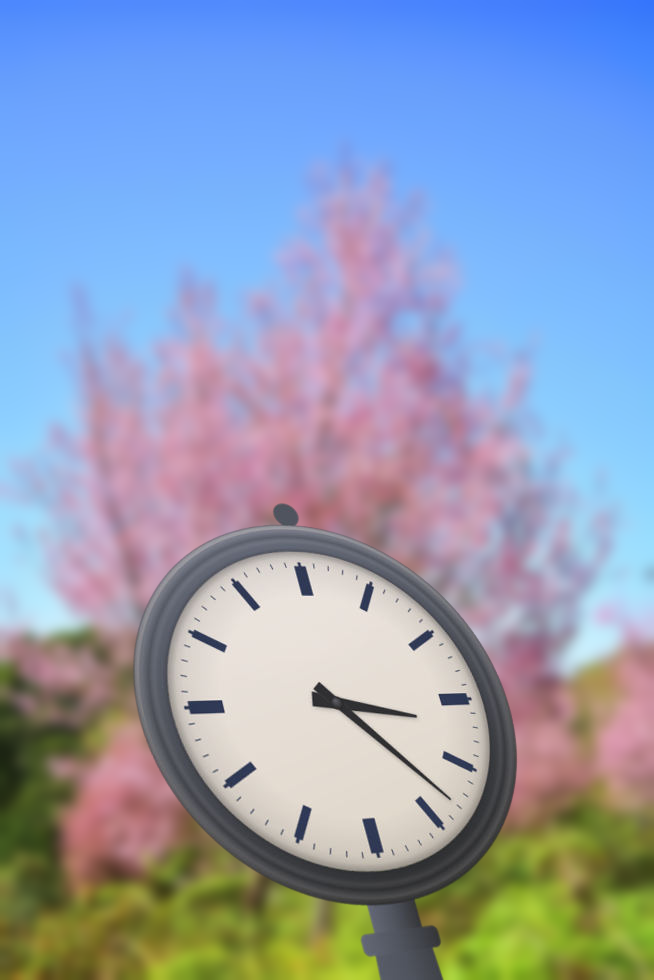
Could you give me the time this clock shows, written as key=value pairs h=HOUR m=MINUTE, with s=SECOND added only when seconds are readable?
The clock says h=3 m=23
